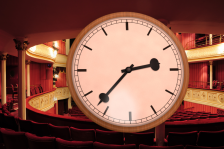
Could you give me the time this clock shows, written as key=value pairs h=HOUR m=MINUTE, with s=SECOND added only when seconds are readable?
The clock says h=2 m=37
